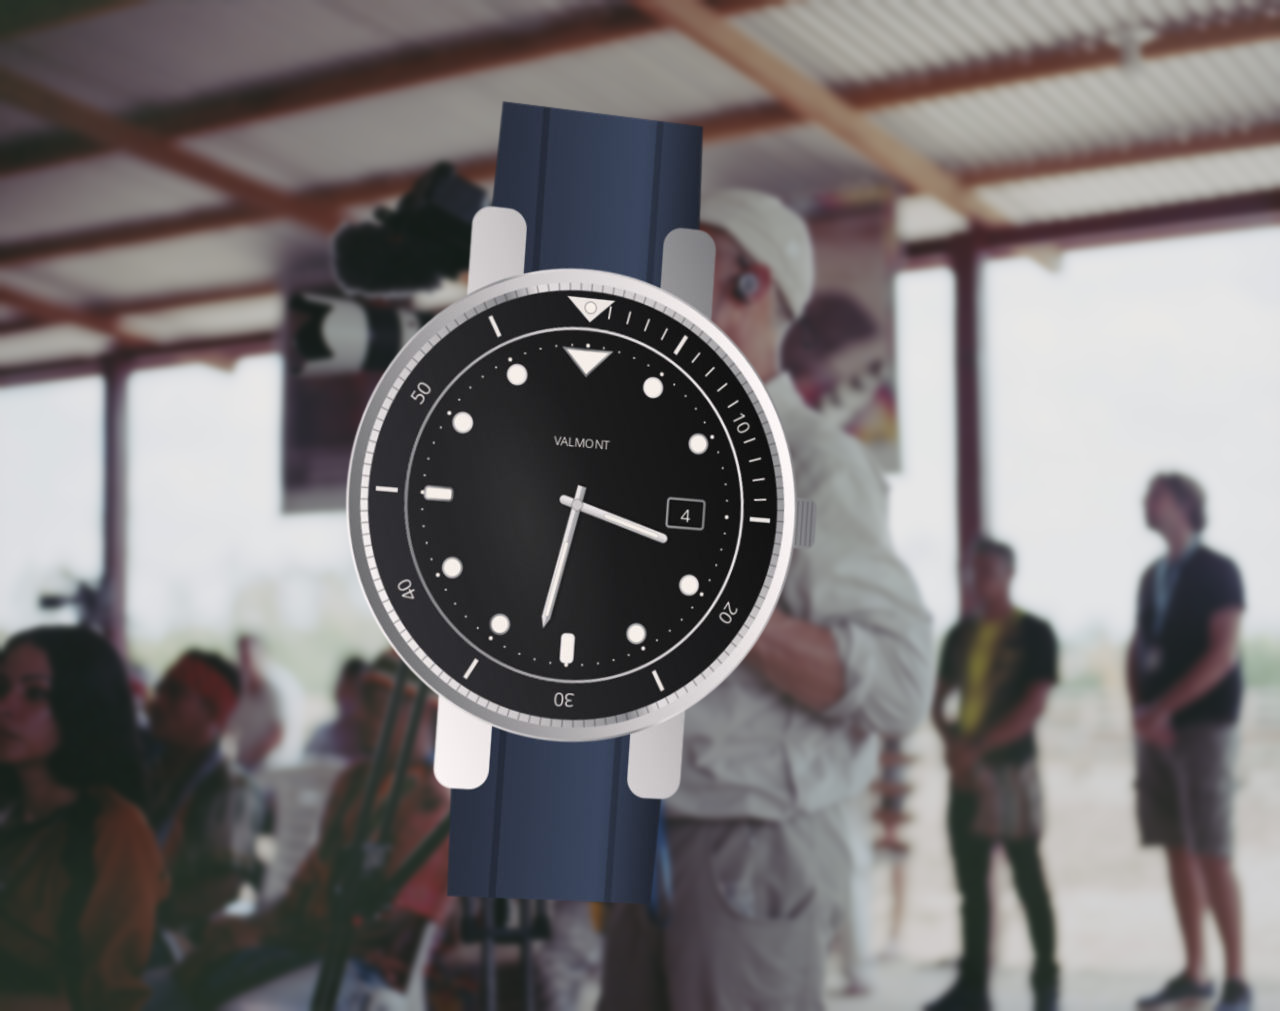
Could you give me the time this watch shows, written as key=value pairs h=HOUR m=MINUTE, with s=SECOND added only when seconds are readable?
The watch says h=3 m=32
